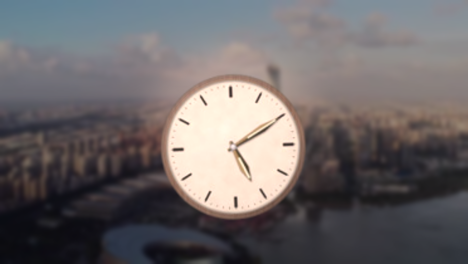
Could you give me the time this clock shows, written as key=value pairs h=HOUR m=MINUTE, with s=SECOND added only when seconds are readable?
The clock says h=5 m=10
